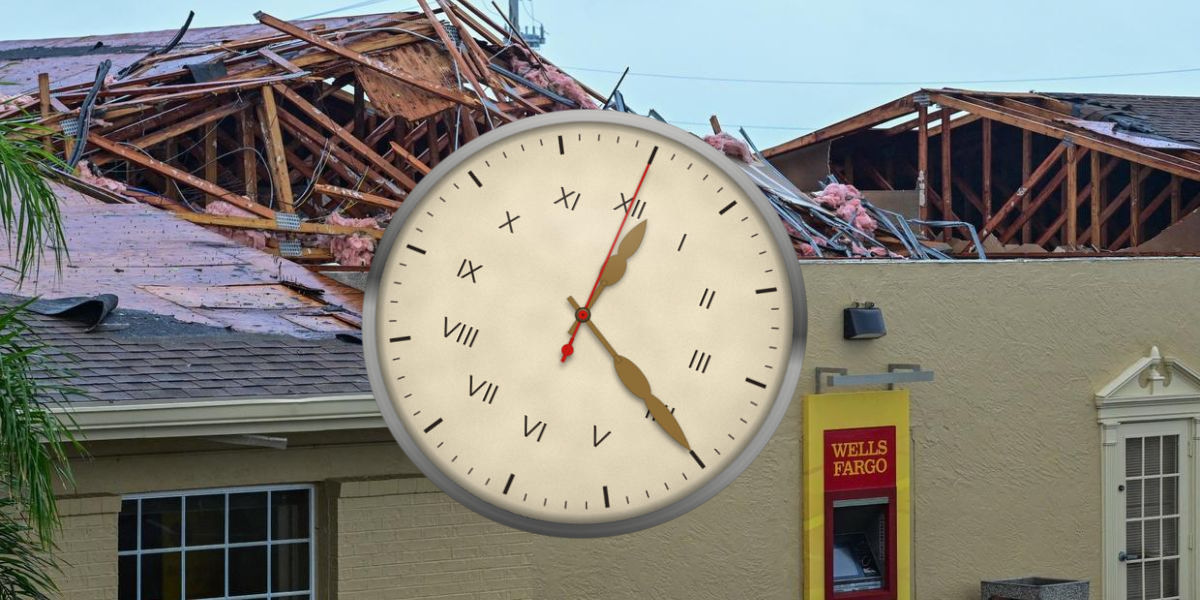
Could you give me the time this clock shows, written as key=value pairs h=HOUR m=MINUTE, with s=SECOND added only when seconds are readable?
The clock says h=12 m=20 s=0
